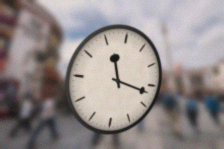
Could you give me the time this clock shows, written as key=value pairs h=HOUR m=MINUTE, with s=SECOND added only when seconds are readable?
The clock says h=11 m=17
